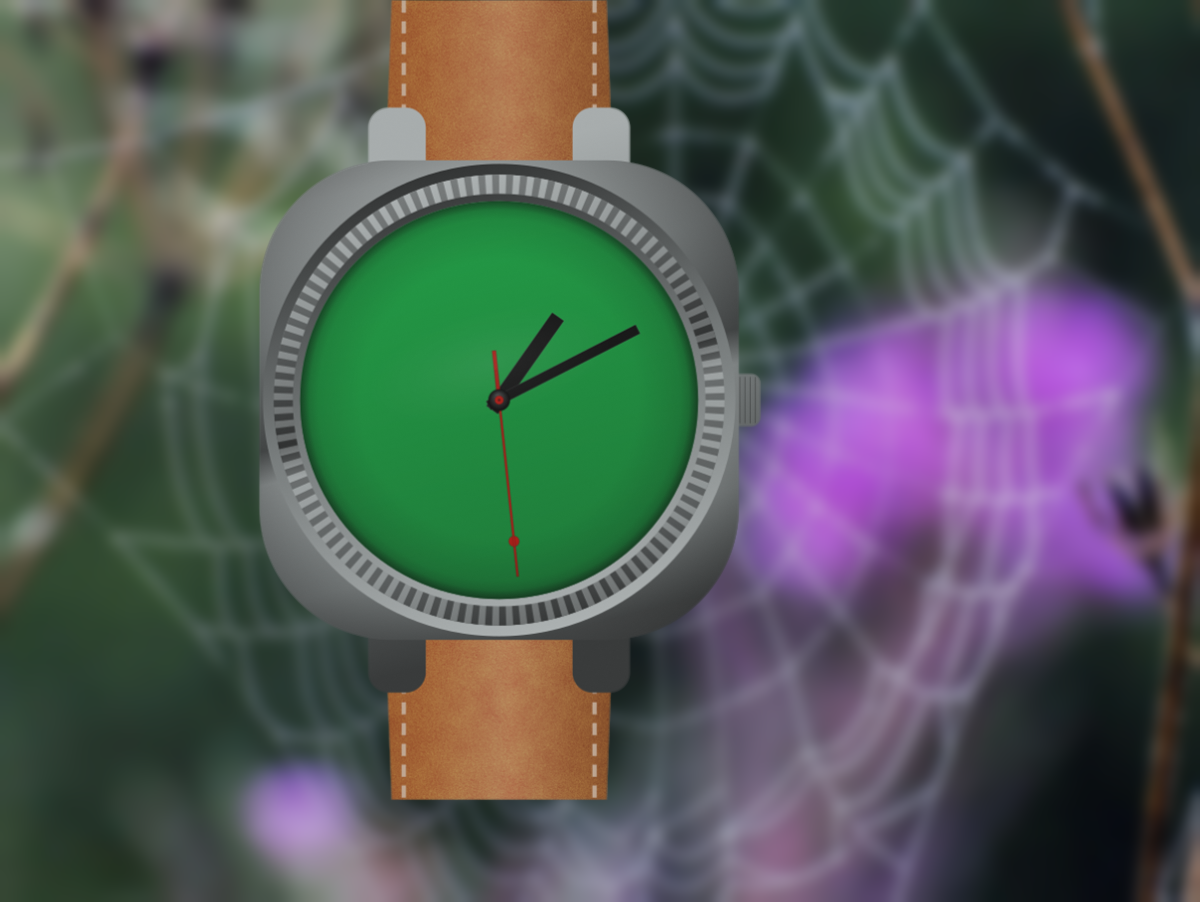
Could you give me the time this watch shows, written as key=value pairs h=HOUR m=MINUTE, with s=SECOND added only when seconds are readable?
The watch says h=1 m=10 s=29
